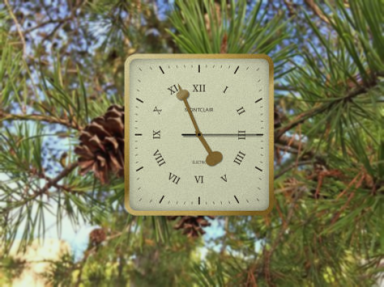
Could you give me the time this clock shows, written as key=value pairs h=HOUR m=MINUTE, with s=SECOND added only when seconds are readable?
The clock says h=4 m=56 s=15
